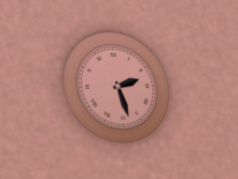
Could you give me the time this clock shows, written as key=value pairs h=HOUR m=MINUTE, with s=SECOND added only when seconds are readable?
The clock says h=2 m=28
